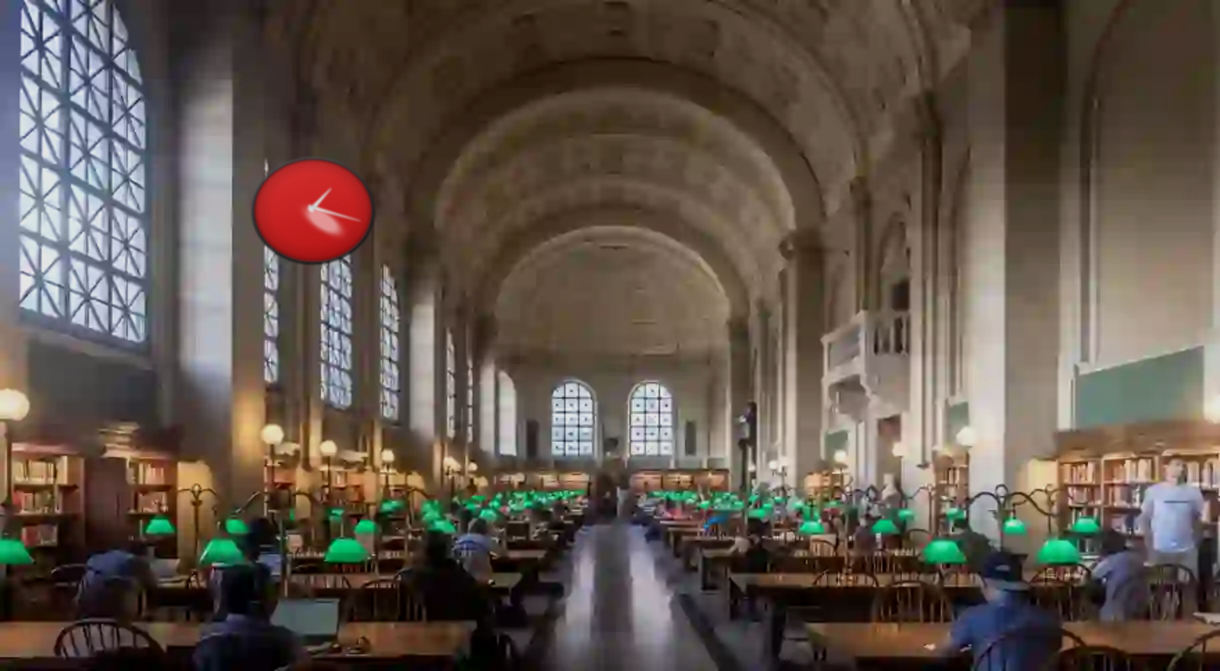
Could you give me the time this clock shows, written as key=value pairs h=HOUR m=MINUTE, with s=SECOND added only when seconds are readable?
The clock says h=1 m=18
